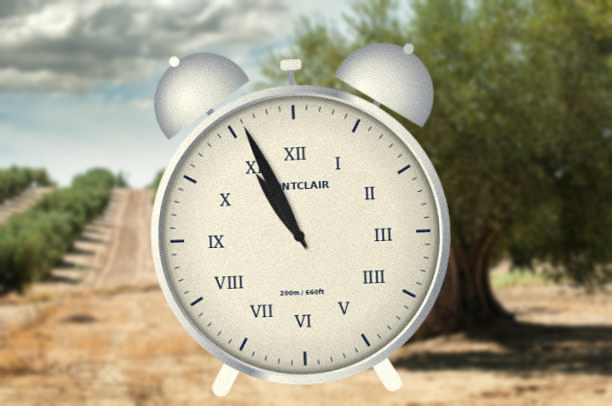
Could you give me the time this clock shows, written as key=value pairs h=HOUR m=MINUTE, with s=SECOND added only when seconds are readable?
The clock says h=10 m=56
